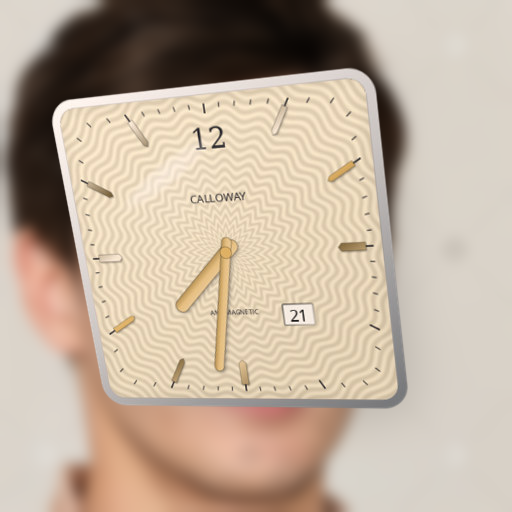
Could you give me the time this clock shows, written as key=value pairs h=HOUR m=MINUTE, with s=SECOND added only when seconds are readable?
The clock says h=7 m=32
